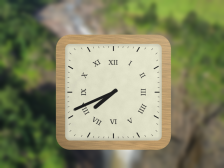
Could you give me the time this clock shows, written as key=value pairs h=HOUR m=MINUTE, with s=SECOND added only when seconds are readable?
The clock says h=7 m=41
